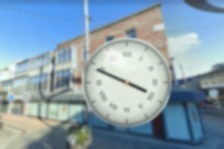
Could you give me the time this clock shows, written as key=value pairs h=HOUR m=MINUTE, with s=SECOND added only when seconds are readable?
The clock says h=3 m=49
